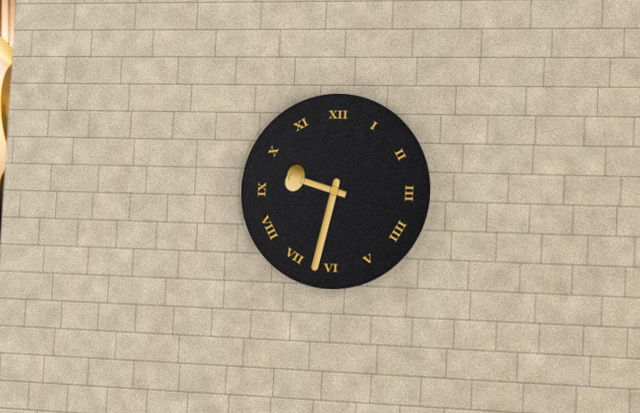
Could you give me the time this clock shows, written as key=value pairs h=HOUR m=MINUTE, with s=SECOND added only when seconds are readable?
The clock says h=9 m=32
